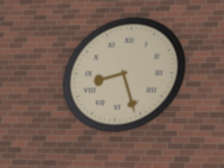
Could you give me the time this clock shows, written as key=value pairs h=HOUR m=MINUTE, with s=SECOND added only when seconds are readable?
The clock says h=8 m=26
